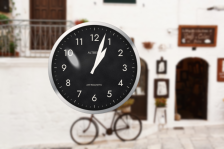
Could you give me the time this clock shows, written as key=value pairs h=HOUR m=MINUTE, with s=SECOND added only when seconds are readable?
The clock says h=1 m=3
